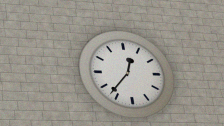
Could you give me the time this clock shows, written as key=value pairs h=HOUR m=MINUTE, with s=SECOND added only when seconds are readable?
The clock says h=12 m=37
